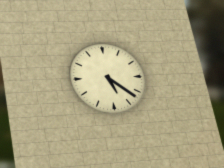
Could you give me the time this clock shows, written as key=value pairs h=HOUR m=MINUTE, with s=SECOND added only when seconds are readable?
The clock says h=5 m=22
